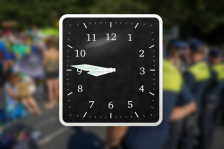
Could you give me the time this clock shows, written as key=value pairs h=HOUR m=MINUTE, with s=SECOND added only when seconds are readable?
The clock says h=8 m=46
